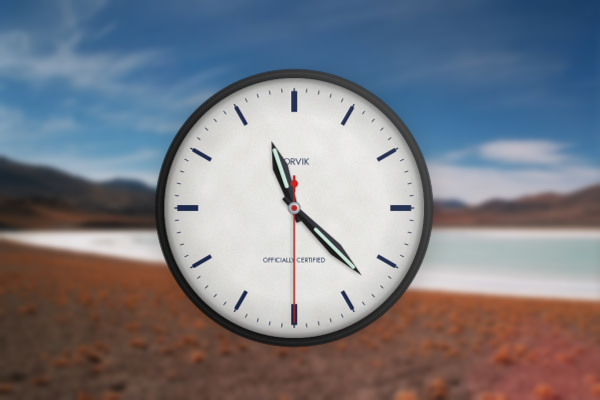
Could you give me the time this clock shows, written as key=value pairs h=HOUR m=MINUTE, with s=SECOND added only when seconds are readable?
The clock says h=11 m=22 s=30
